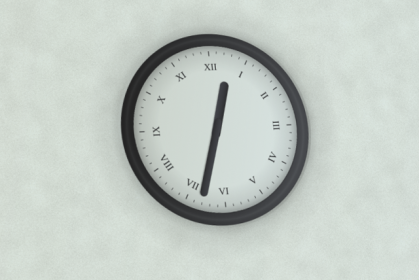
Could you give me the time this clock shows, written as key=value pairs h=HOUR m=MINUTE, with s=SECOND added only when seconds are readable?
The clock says h=12 m=33
